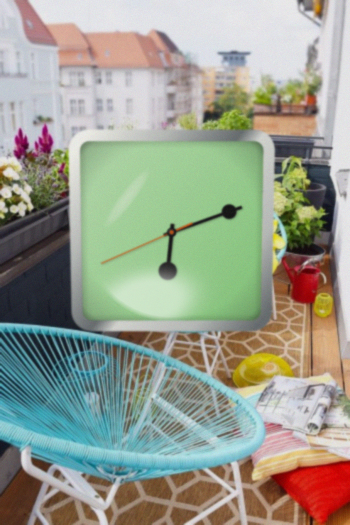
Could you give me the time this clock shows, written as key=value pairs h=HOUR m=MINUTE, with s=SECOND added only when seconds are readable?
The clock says h=6 m=11 s=41
